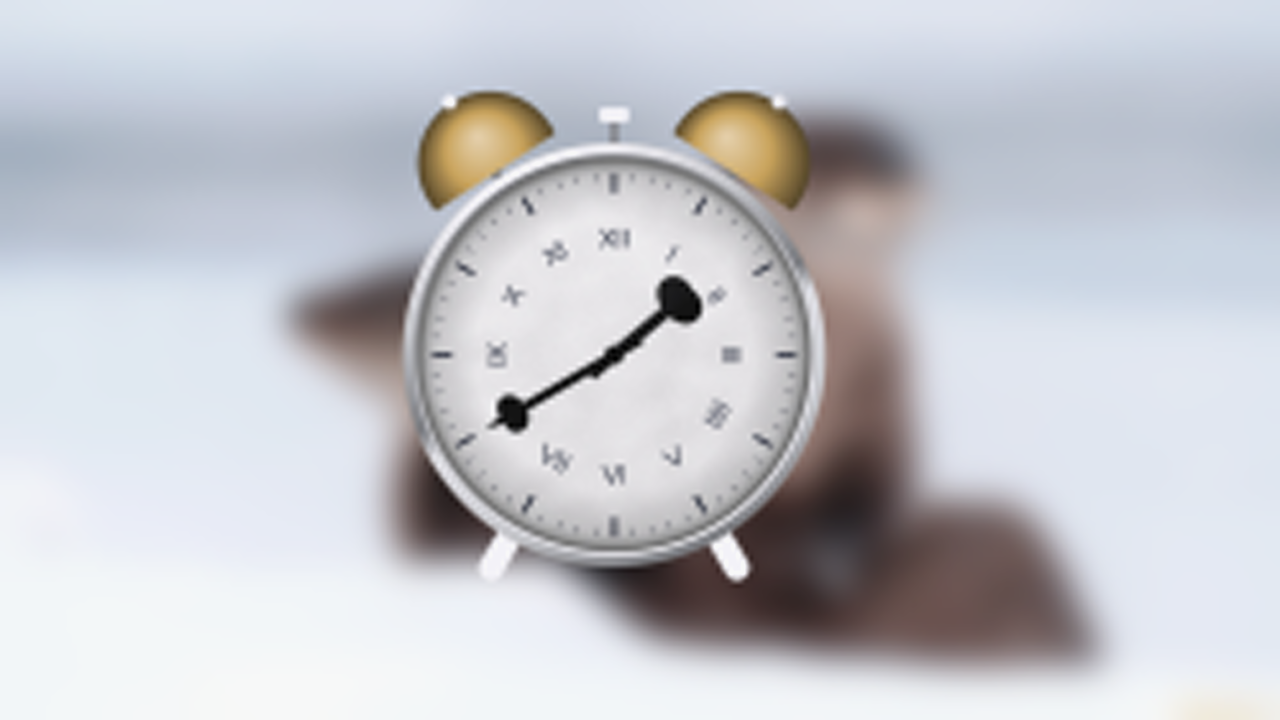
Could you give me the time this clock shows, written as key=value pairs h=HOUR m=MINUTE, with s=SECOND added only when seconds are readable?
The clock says h=1 m=40
